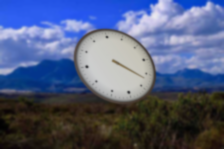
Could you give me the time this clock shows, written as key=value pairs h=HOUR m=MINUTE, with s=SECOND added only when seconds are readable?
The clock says h=4 m=22
